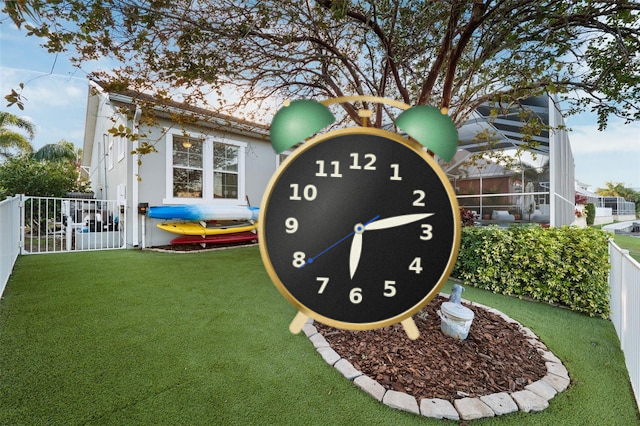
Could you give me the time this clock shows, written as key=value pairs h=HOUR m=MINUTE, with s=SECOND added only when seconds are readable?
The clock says h=6 m=12 s=39
